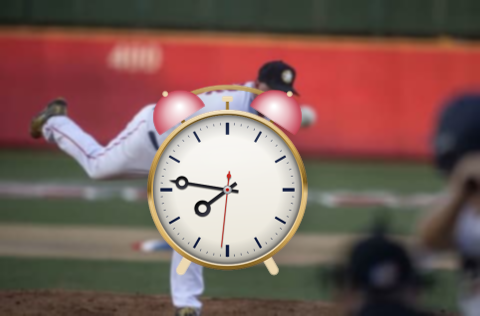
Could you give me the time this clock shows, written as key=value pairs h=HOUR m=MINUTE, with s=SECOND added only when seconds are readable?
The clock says h=7 m=46 s=31
